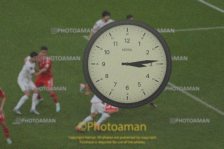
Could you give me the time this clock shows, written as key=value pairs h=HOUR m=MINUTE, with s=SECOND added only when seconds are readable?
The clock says h=3 m=14
